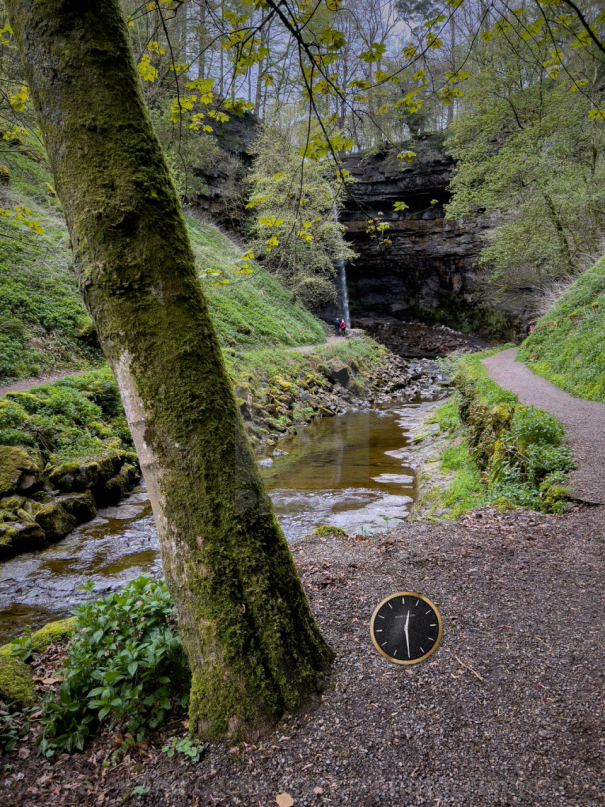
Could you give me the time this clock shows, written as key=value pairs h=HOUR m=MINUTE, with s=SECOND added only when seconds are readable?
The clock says h=12 m=30
